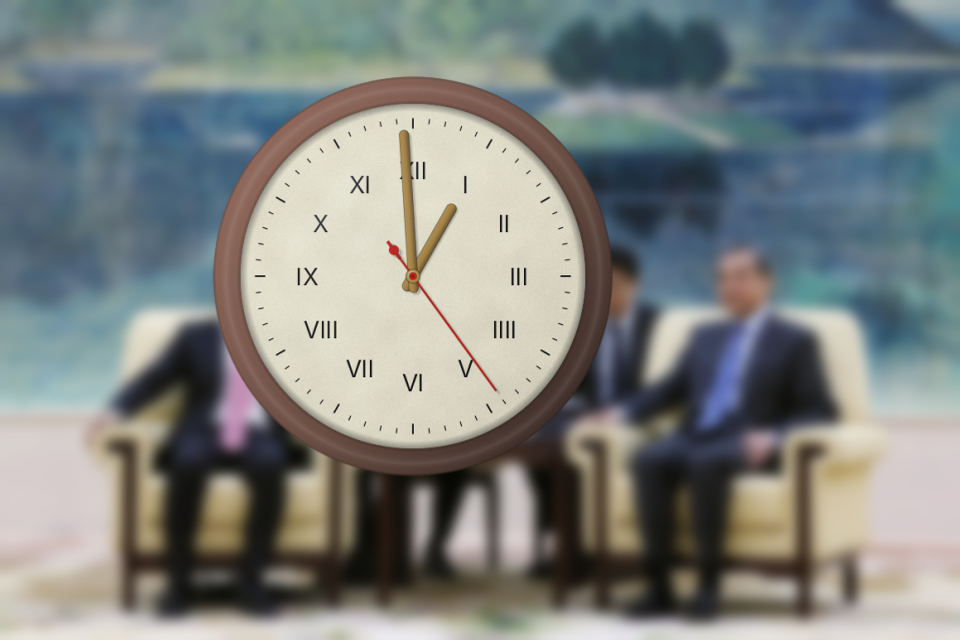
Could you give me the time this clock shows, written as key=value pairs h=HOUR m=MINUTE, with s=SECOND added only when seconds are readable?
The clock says h=12 m=59 s=24
